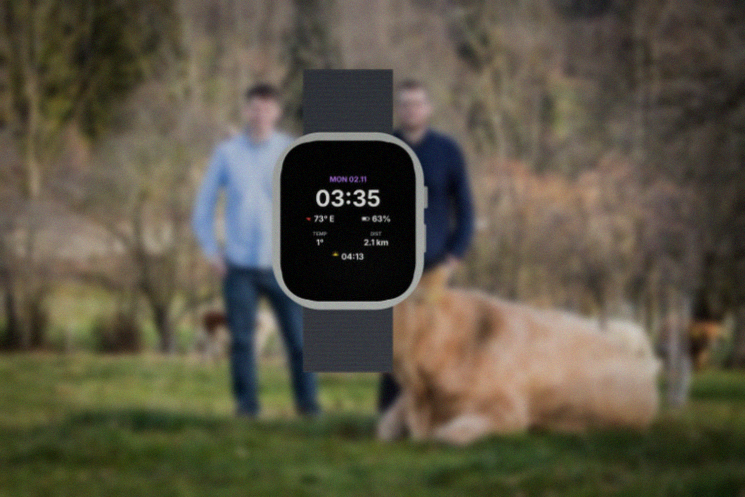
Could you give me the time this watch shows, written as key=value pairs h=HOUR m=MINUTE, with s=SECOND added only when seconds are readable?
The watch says h=3 m=35
